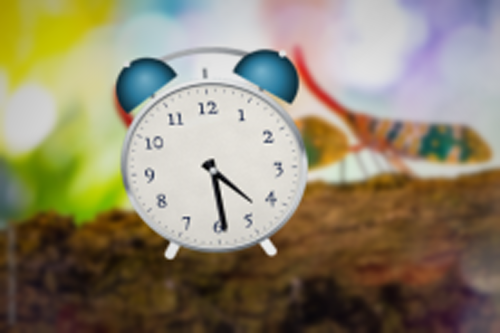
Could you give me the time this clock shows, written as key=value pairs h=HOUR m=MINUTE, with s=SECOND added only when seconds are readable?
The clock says h=4 m=29
